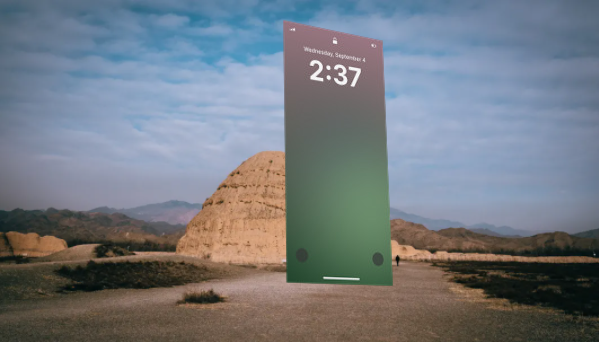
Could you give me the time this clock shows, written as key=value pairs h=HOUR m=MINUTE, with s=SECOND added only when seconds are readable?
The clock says h=2 m=37
